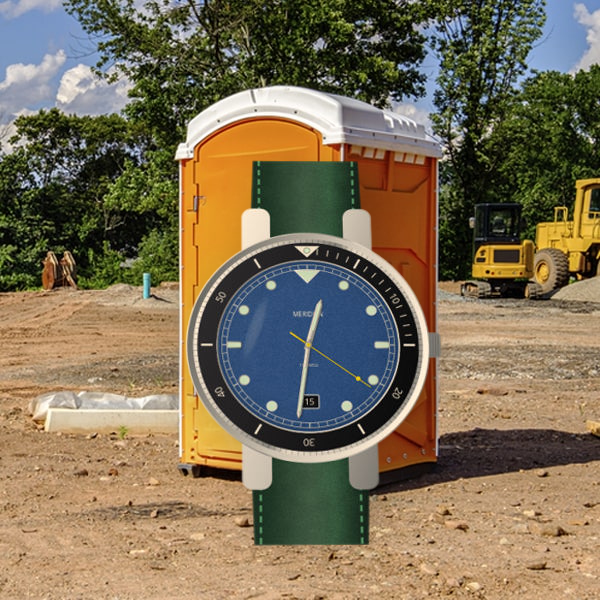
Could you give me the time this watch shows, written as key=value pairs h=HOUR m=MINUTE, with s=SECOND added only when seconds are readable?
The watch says h=12 m=31 s=21
